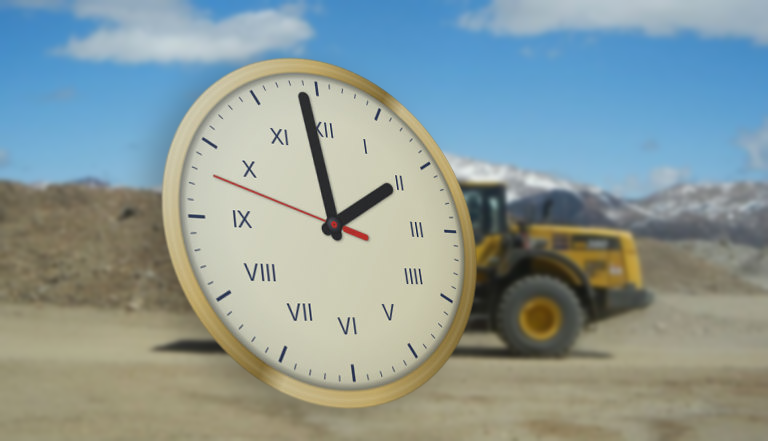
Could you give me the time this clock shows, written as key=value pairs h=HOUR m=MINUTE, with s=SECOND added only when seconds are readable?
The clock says h=1 m=58 s=48
